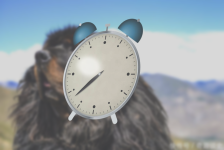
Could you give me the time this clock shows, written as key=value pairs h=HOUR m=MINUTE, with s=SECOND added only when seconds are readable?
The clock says h=7 m=38
